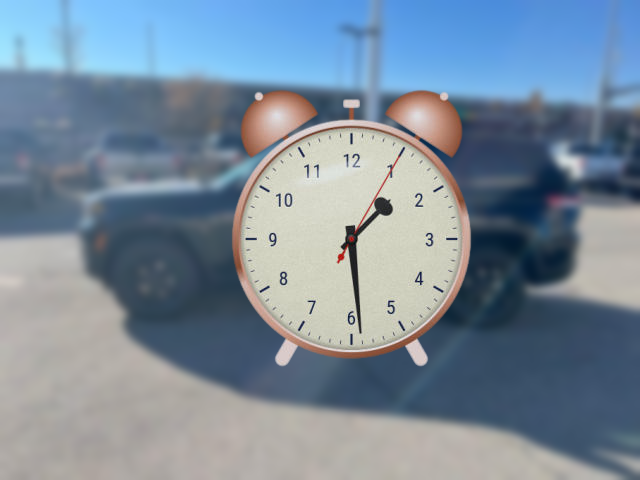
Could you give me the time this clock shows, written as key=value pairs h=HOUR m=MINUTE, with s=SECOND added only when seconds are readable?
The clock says h=1 m=29 s=5
